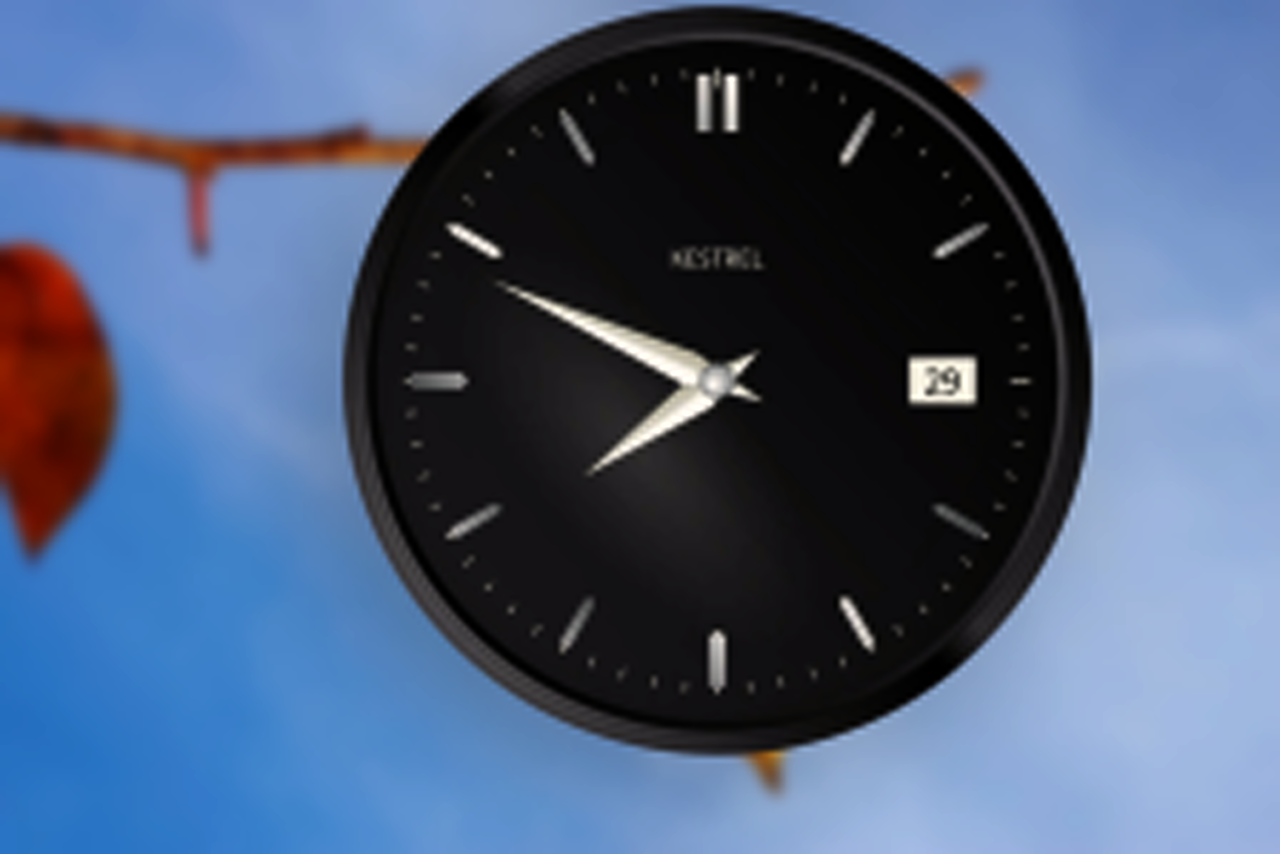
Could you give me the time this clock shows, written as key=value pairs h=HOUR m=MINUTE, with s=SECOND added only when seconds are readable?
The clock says h=7 m=49
